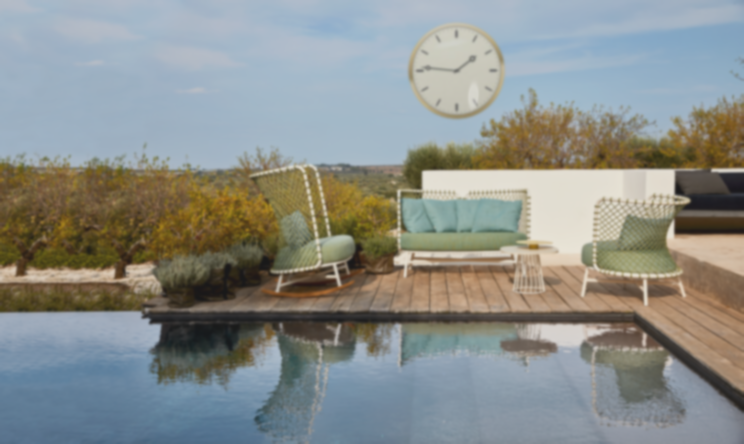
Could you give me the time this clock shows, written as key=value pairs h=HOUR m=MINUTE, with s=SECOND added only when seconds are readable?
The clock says h=1 m=46
